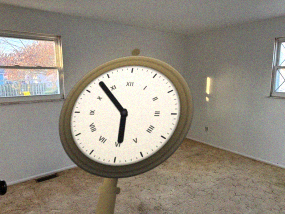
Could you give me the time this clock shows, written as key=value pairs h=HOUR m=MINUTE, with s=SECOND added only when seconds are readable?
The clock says h=5 m=53
